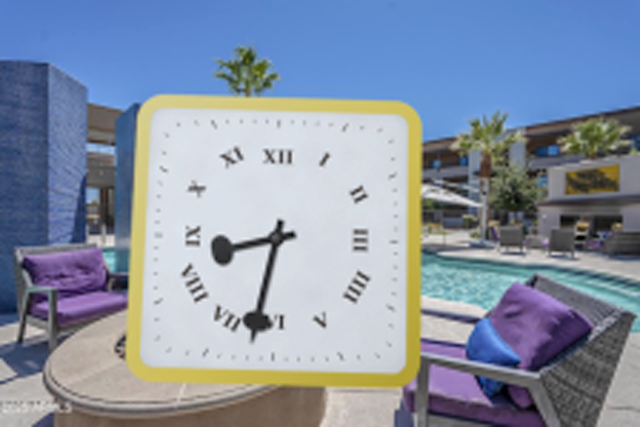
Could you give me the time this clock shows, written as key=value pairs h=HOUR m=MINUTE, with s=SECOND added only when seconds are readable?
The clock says h=8 m=32
